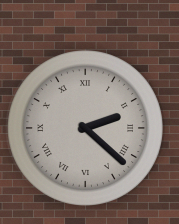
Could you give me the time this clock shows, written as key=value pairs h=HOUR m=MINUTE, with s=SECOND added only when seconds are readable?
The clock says h=2 m=22
